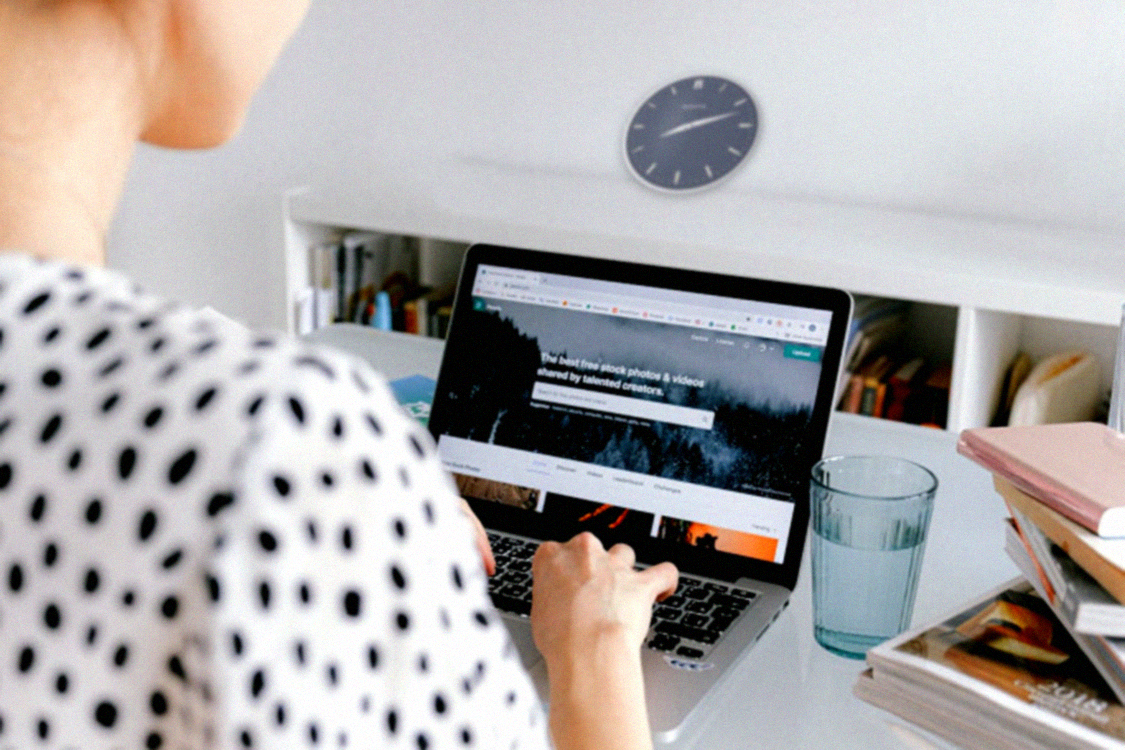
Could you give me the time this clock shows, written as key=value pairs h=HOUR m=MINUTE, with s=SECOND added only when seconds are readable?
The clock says h=8 m=12
